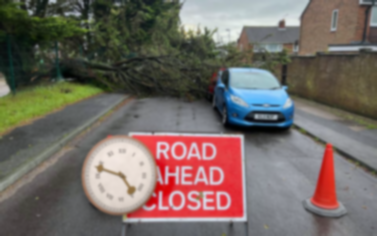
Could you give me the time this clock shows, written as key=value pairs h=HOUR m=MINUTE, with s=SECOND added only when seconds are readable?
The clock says h=4 m=48
